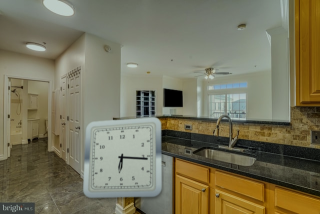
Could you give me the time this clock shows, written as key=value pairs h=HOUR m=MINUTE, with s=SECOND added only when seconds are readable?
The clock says h=6 m=16
